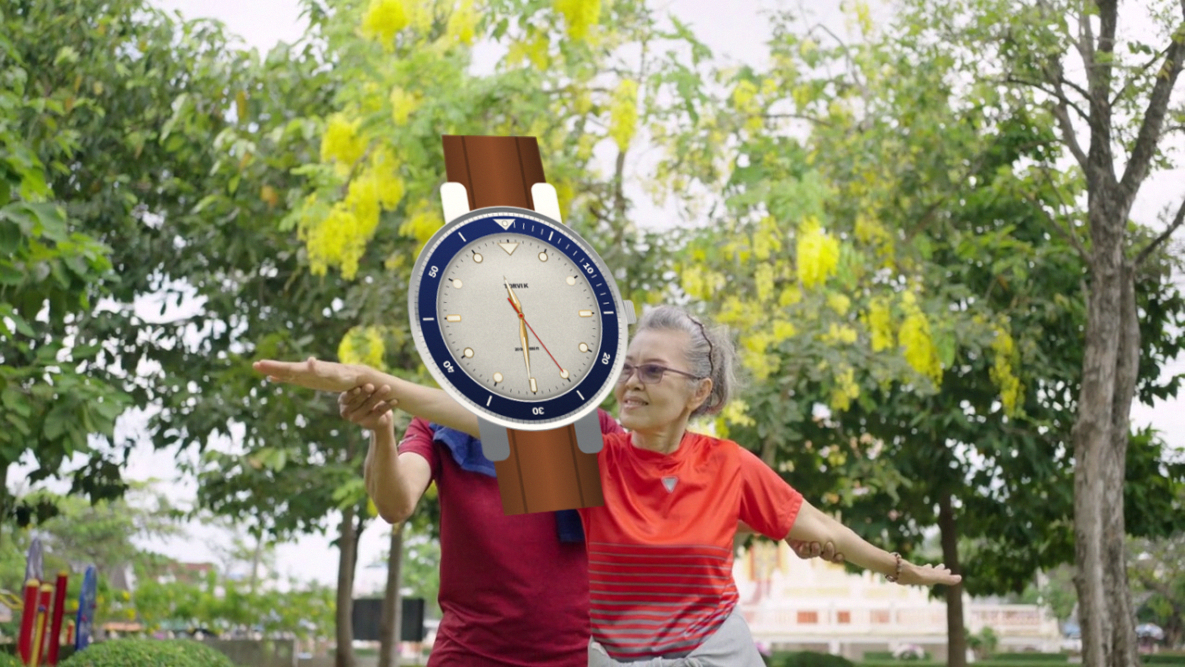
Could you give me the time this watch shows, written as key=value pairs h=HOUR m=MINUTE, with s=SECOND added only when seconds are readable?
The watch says h=11 m=30 s=25
